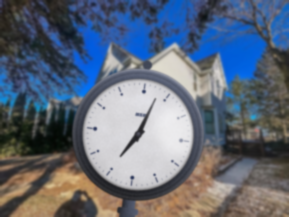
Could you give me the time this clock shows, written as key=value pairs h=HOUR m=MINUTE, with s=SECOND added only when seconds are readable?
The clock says h=7 m=3
